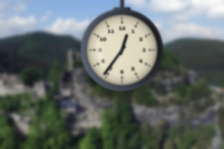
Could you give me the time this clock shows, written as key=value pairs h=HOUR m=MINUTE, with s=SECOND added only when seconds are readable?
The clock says h=12 m=36
